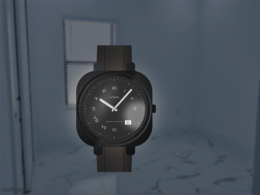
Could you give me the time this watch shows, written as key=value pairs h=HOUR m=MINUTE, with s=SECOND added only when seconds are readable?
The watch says h=10 m=7
